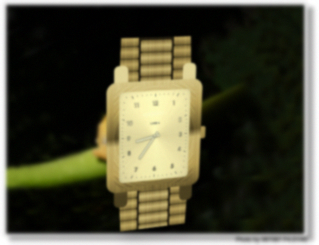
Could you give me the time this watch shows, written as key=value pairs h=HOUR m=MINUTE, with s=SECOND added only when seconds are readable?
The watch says h=8 m=36
